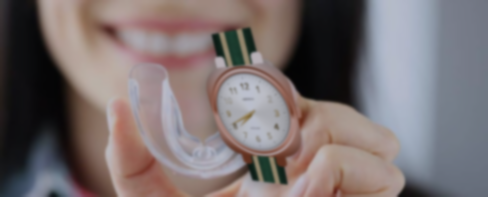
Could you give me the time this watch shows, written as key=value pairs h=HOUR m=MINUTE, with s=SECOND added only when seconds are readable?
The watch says h=7 m=41
